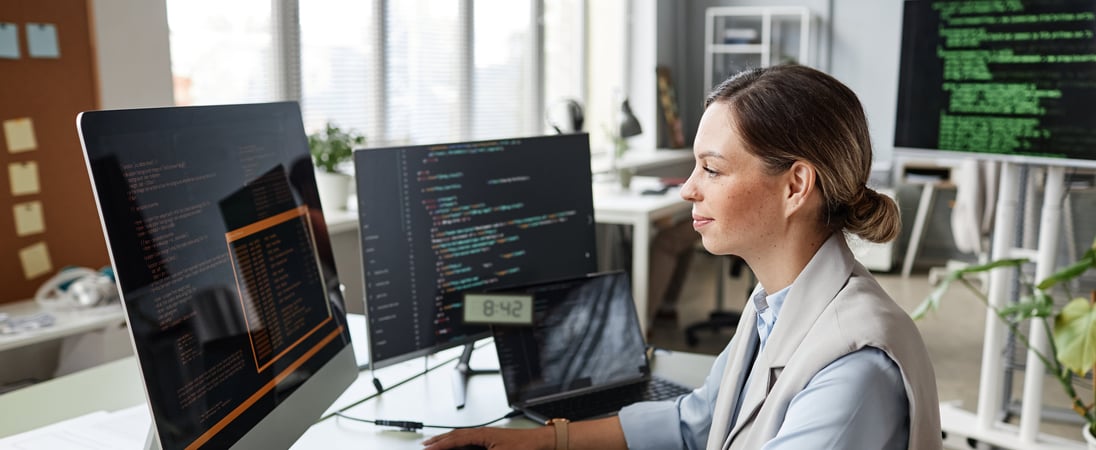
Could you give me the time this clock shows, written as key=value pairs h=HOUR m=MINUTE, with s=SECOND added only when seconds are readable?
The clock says h=8 m=42
